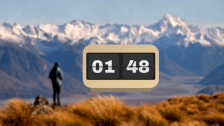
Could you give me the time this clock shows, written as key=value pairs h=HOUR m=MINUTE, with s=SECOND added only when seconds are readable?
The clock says h=1 m=48
